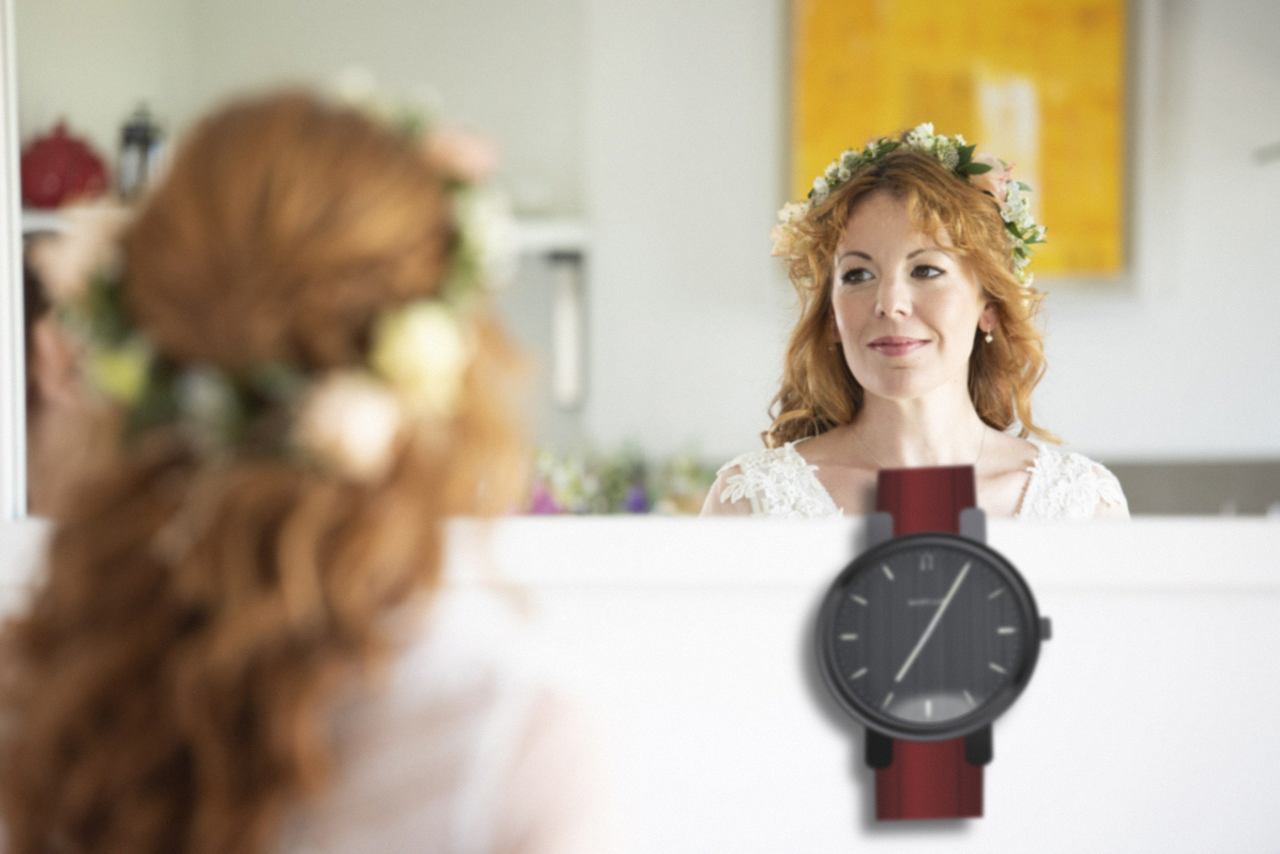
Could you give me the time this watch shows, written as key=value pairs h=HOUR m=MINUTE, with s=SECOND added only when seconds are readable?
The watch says h=7 m=5
